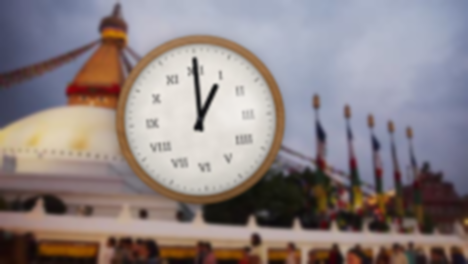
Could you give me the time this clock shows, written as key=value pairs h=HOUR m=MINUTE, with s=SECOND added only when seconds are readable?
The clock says h=1 m=0
